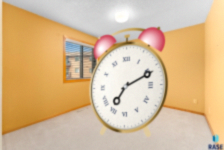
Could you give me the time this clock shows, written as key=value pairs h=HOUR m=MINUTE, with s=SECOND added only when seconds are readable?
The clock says h=7 m=11
